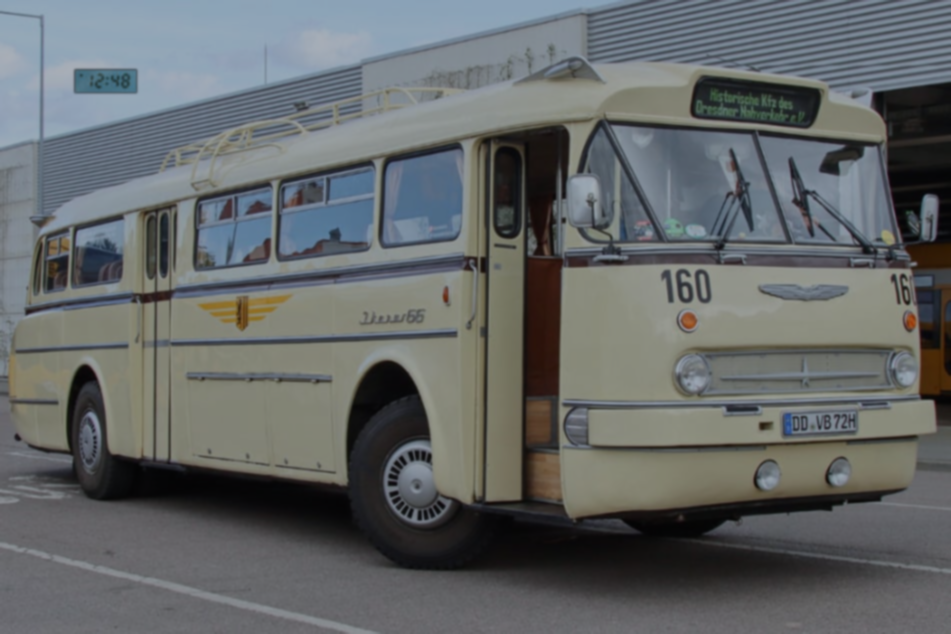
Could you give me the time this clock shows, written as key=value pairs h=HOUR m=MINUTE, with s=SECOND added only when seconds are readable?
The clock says h=12 m=48
